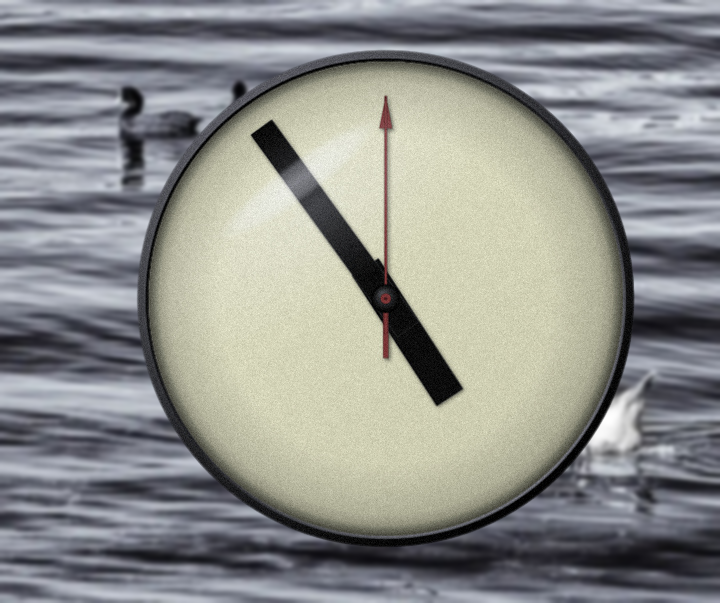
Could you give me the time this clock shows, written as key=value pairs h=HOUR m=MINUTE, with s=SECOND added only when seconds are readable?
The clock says h=4 m=54 s=0
